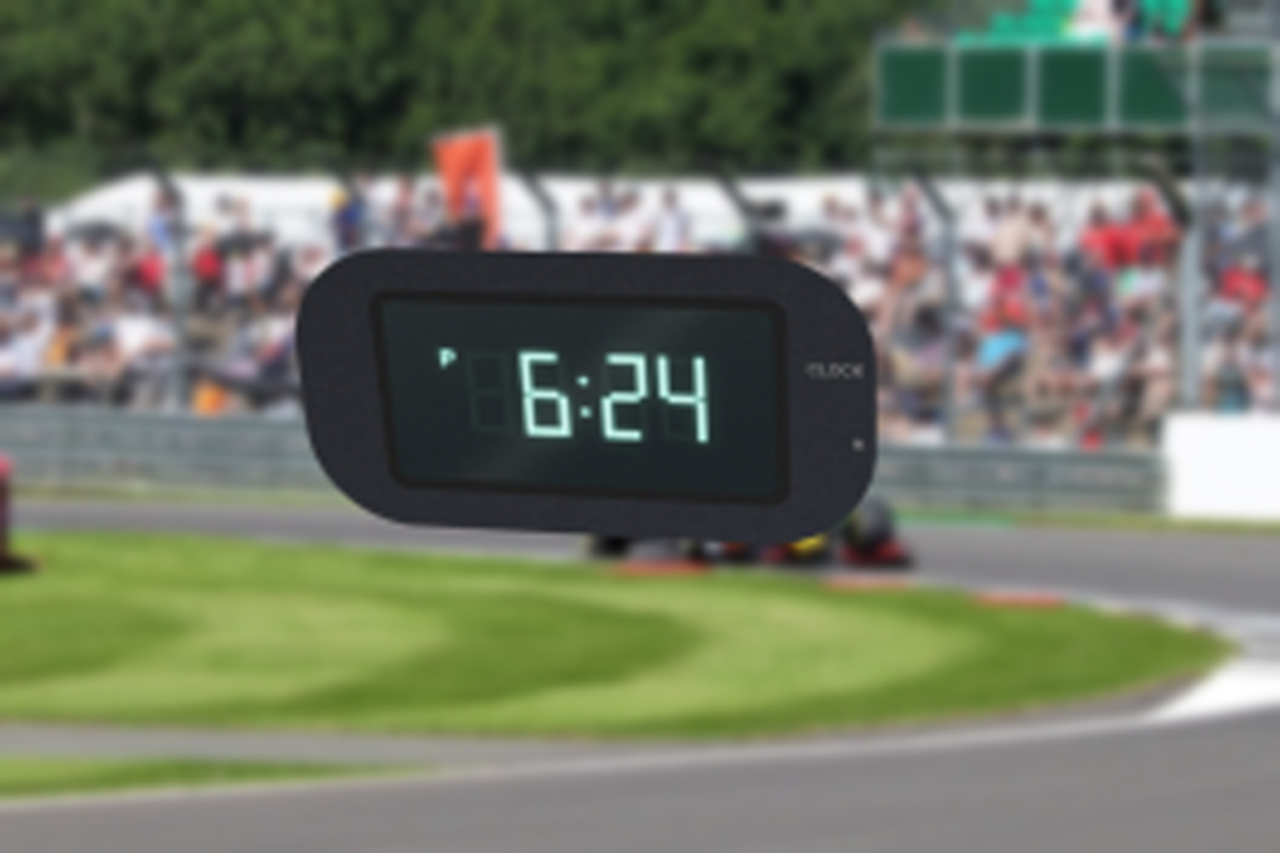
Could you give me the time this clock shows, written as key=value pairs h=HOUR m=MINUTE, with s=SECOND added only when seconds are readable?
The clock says h=6 m=24
